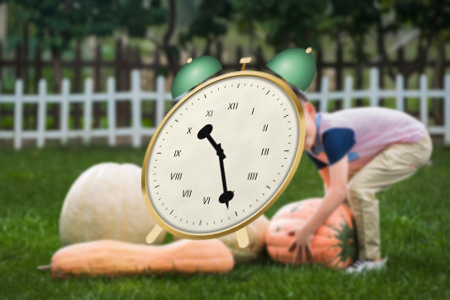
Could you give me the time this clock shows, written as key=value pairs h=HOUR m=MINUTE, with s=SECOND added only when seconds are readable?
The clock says h=10 m=26
